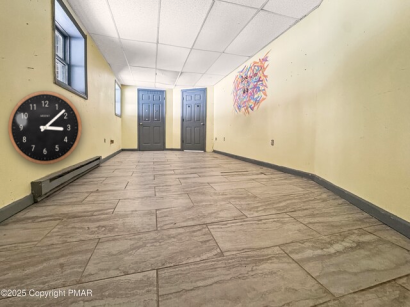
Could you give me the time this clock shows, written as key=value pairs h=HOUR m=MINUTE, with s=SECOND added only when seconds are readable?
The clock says h=3 m=8
